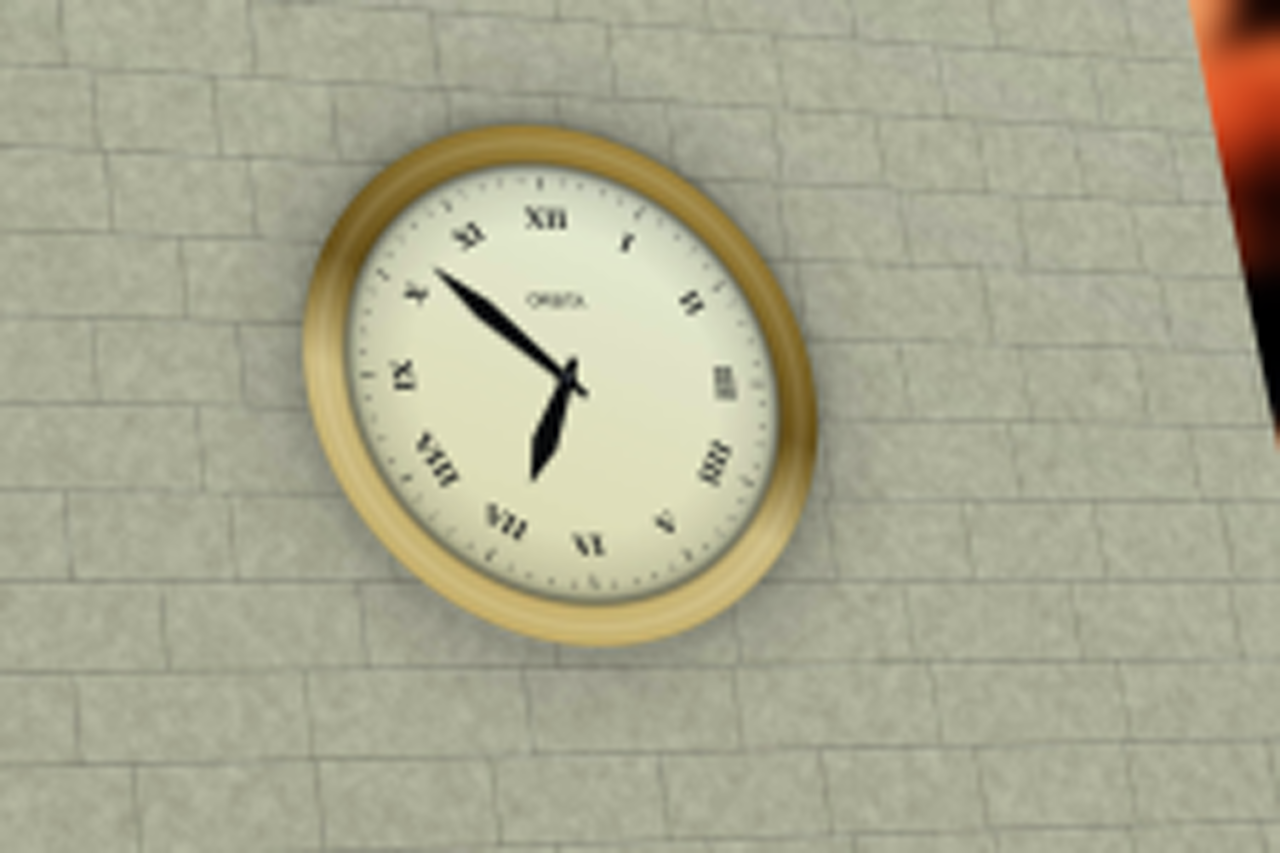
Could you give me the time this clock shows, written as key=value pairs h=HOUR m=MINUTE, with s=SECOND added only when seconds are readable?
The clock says h=6 m=52
